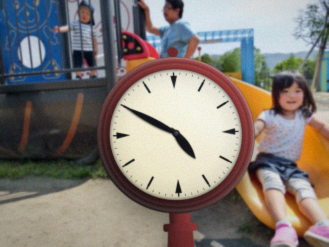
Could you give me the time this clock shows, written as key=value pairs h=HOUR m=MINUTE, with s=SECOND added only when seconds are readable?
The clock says h=4 m=50
